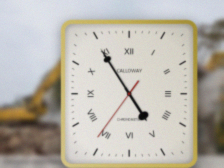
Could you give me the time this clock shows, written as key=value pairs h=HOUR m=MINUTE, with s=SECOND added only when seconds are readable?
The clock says h=4 m=54 s=36
